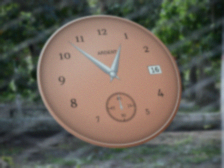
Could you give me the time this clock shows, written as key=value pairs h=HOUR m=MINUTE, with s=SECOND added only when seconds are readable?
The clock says h=12 m=53
